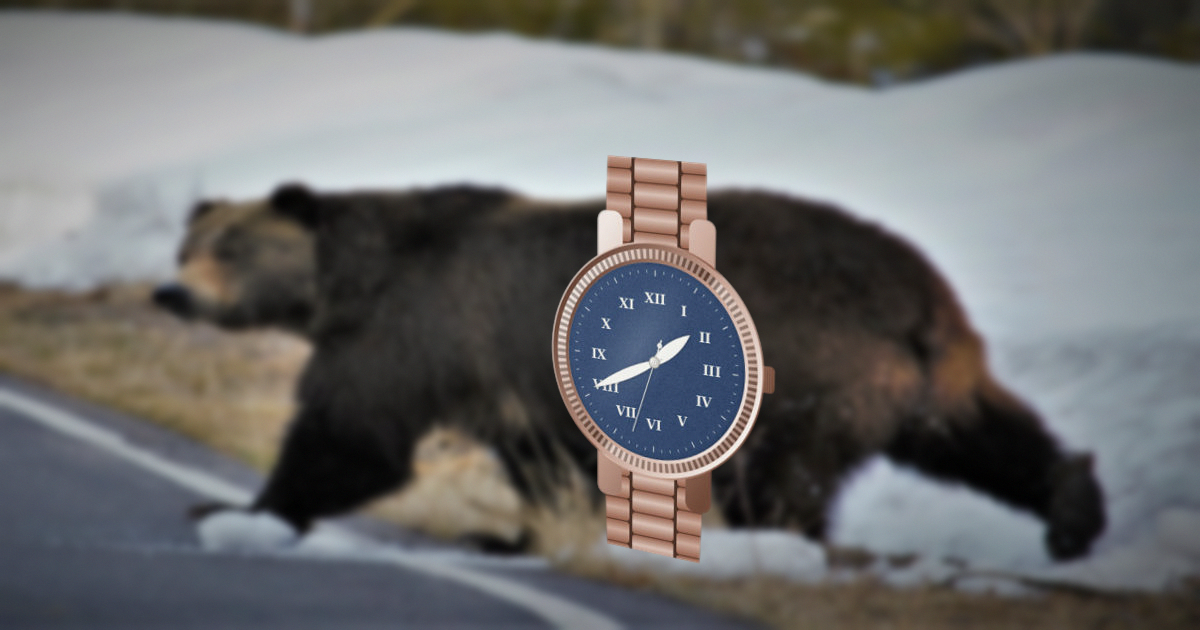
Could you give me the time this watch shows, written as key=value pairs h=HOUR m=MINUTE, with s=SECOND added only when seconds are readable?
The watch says h=1 m=40 s=33
